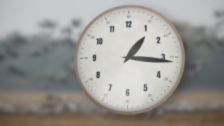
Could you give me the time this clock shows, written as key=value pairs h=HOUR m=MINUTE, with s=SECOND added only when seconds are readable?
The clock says h=1 m=16
